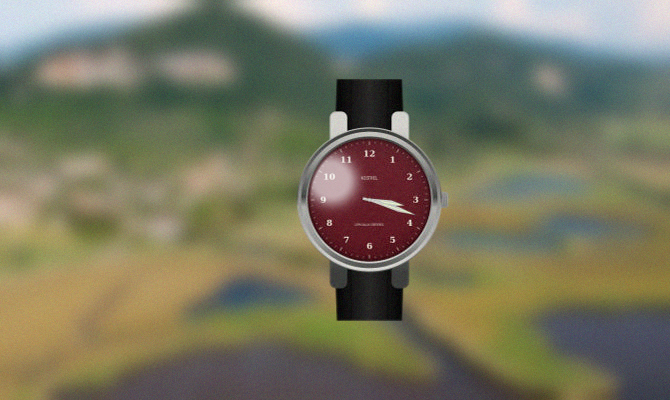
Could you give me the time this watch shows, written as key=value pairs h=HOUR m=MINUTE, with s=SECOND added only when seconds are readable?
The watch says h=3 m=18
